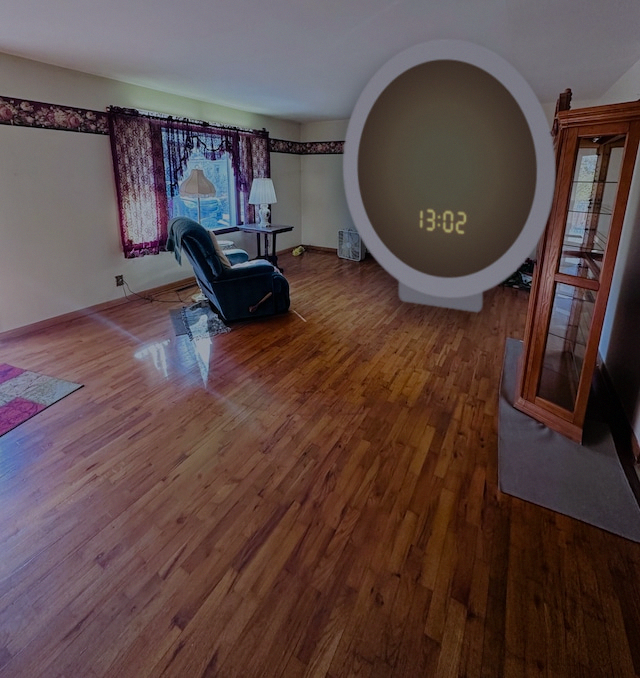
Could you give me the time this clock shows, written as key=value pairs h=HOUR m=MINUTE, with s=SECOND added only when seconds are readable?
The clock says h=13 m=2
